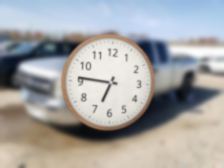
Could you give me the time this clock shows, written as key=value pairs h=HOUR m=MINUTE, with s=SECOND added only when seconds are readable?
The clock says h=6 m=46
